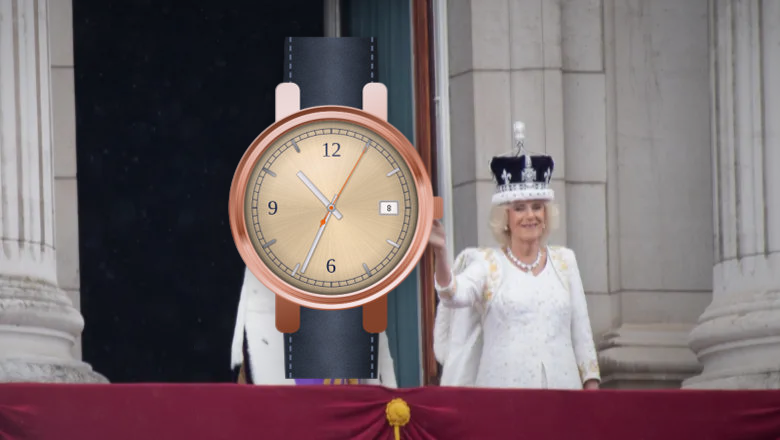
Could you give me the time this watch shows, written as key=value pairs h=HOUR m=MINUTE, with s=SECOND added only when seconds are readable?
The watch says h=10 m=34 s=5
